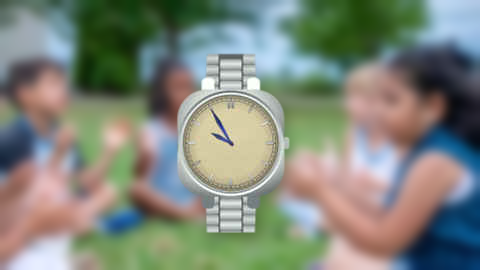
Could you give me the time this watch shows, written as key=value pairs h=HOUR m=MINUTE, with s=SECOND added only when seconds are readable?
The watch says h=9 m=55
